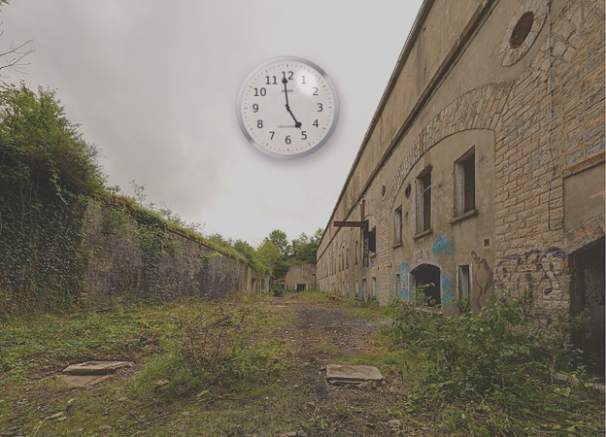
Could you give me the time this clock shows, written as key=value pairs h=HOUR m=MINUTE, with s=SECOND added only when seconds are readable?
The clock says h=4 m=59
